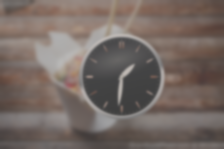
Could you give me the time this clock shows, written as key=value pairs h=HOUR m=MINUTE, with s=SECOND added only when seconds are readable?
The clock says h=1 m=31
